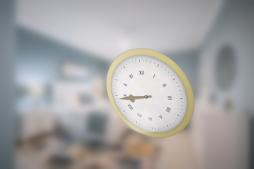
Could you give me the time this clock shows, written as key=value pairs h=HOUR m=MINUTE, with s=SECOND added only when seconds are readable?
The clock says h=8 m=44
